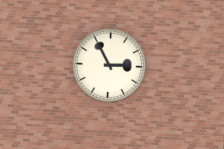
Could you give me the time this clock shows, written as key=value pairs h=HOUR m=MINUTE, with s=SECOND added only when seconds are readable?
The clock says h=2 m=55
